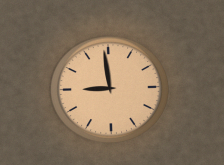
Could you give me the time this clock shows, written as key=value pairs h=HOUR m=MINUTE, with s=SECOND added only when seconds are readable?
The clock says h=8 m=59
